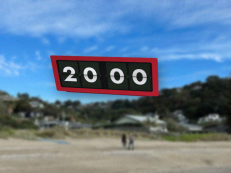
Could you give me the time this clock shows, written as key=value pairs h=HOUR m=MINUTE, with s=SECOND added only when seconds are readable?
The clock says h=20 m=0
